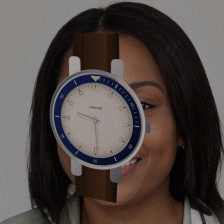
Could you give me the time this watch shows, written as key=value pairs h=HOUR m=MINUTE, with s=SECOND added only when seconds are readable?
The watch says h=9 m=29
